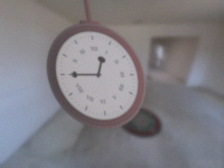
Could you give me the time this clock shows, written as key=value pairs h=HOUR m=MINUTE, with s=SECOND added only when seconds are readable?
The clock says h=12 m=45
